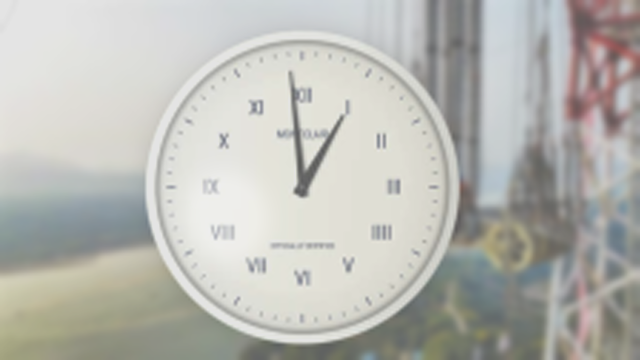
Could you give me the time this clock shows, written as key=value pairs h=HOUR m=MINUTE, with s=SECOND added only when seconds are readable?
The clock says h=12 m=59
